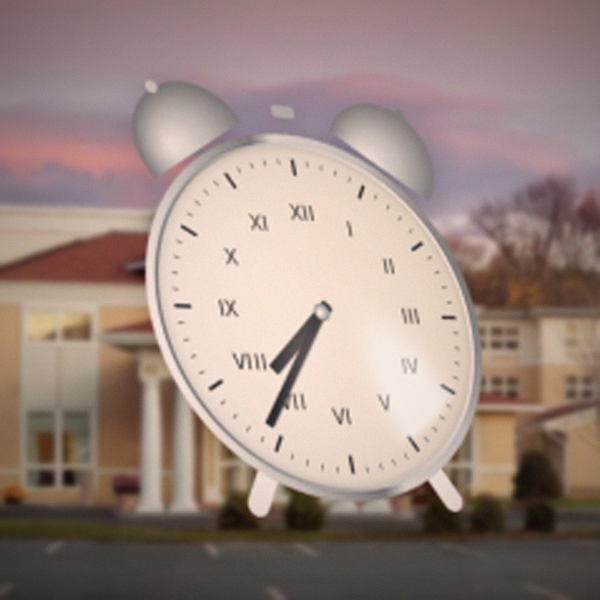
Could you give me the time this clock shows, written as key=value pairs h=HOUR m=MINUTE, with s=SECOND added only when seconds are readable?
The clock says h=7 m=36
